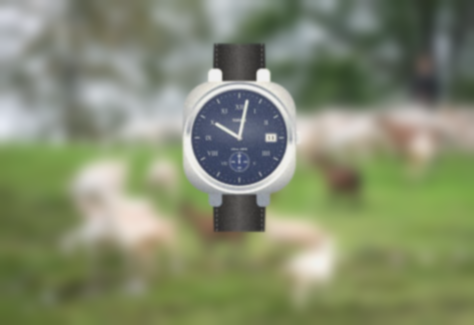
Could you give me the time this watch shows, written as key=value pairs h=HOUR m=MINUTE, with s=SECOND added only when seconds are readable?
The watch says h=10 m=2
